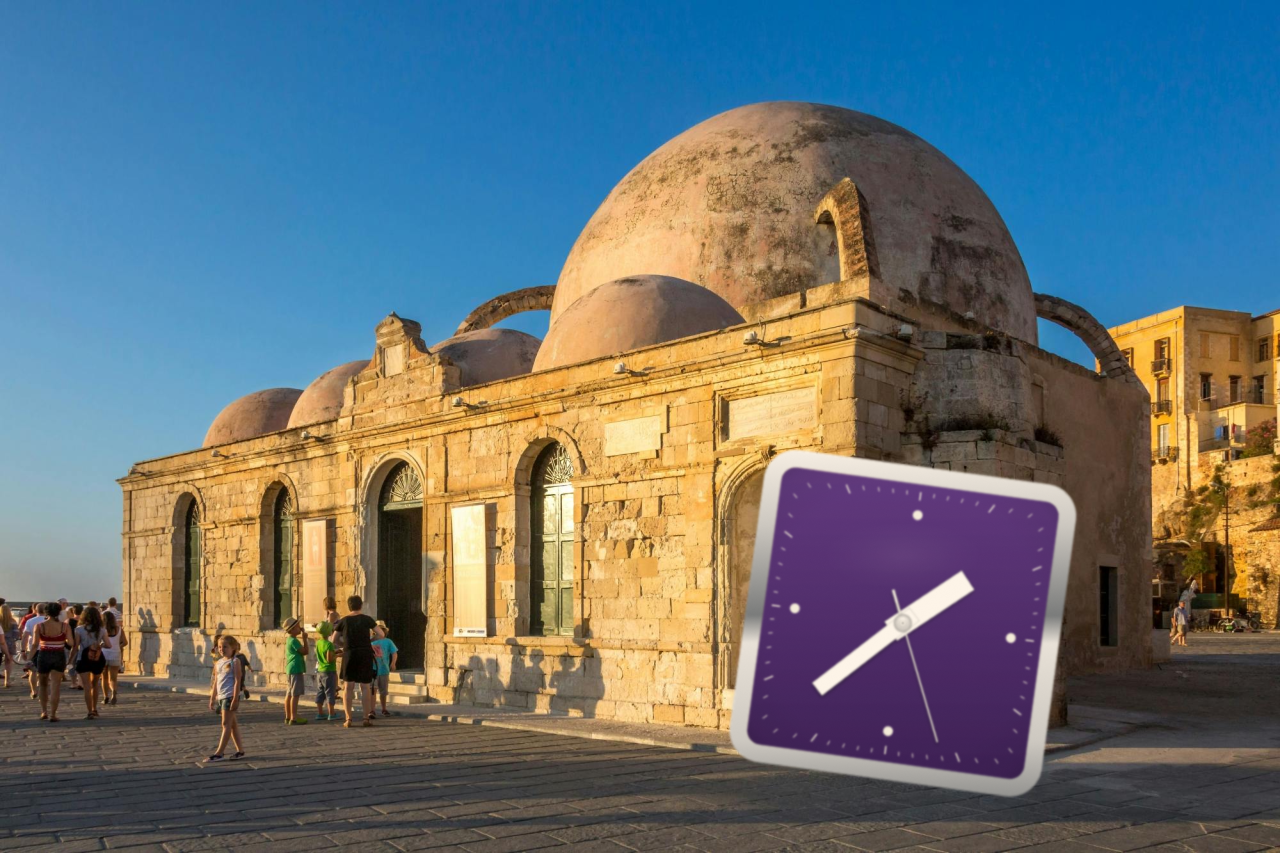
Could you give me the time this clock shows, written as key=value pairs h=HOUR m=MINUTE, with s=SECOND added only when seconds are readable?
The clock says h=1 m=37 s=26
